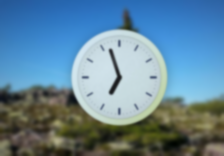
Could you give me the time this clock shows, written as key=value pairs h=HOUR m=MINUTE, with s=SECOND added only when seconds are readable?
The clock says h=6 m=57
